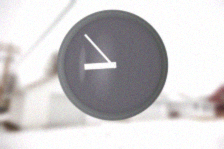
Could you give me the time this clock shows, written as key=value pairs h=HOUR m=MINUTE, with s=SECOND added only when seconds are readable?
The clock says h=8 m=53
